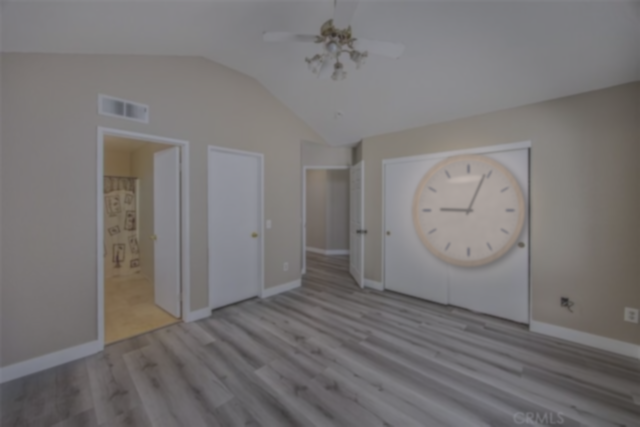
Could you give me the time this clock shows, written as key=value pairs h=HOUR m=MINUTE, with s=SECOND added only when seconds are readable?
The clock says h=9 m=4
